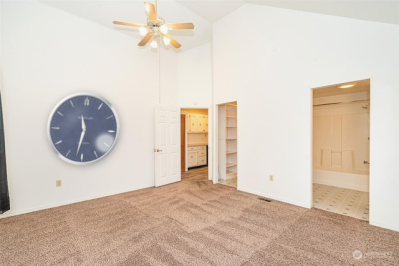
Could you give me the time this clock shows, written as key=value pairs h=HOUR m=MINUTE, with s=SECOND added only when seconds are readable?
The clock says h=11 m=32
